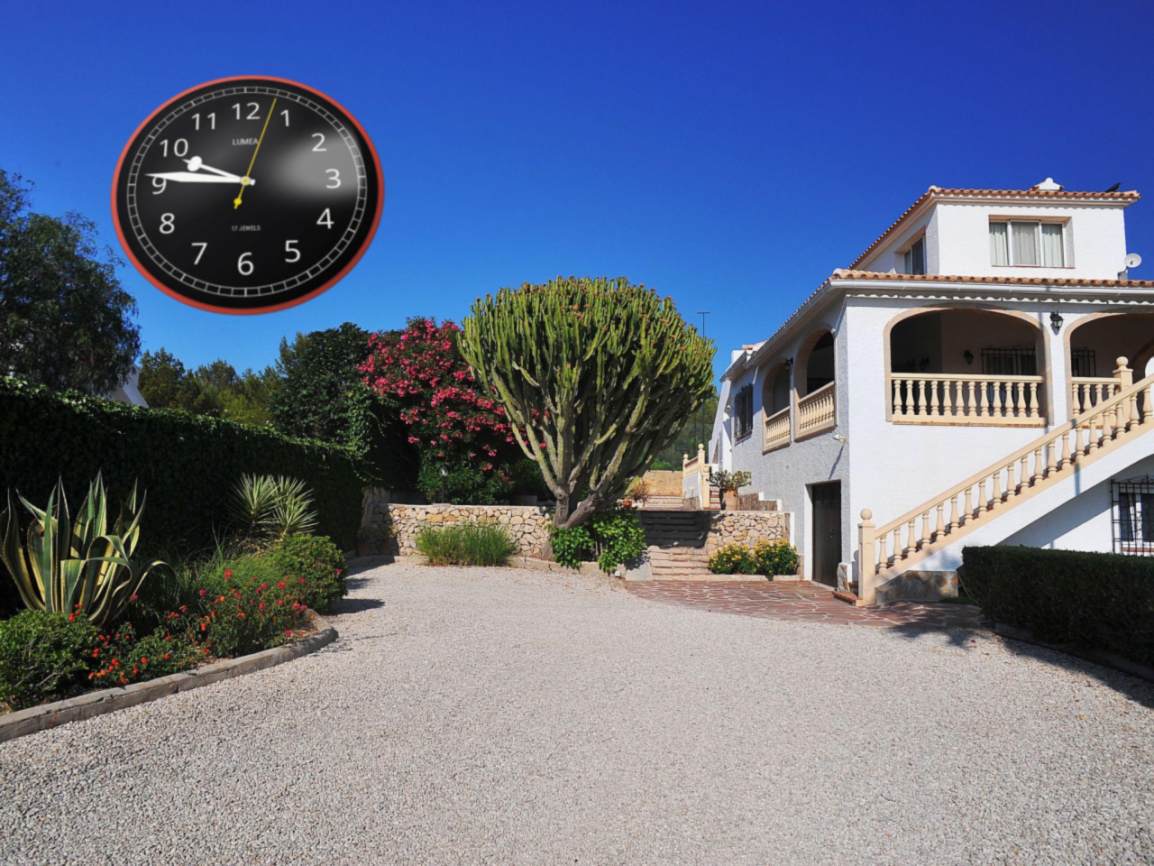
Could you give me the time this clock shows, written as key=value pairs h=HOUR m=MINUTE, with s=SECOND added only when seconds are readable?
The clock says h=9 m=46 s=3
